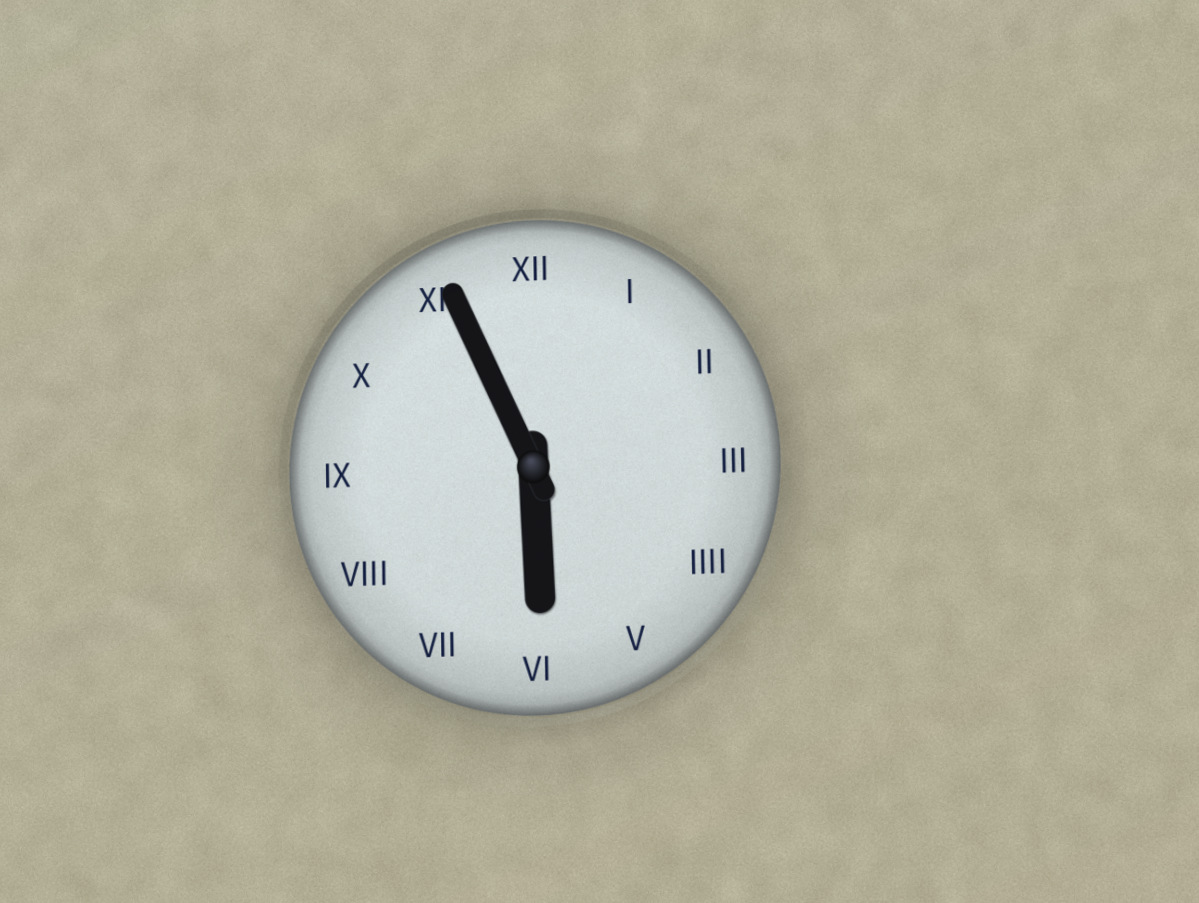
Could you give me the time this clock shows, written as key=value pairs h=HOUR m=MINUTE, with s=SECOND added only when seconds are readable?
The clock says h=5 m=56
